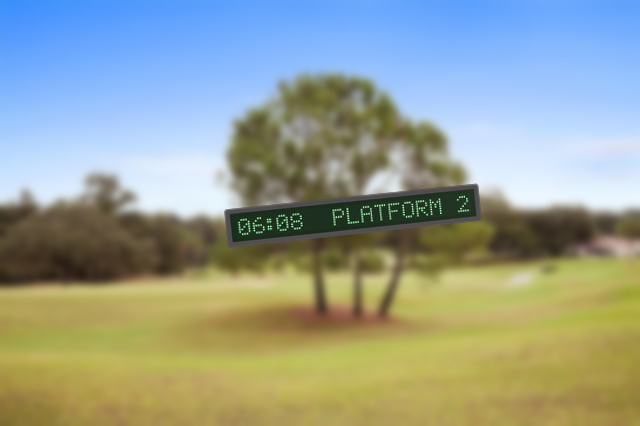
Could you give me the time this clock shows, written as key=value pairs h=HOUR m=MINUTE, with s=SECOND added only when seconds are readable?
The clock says h=6 m=8
